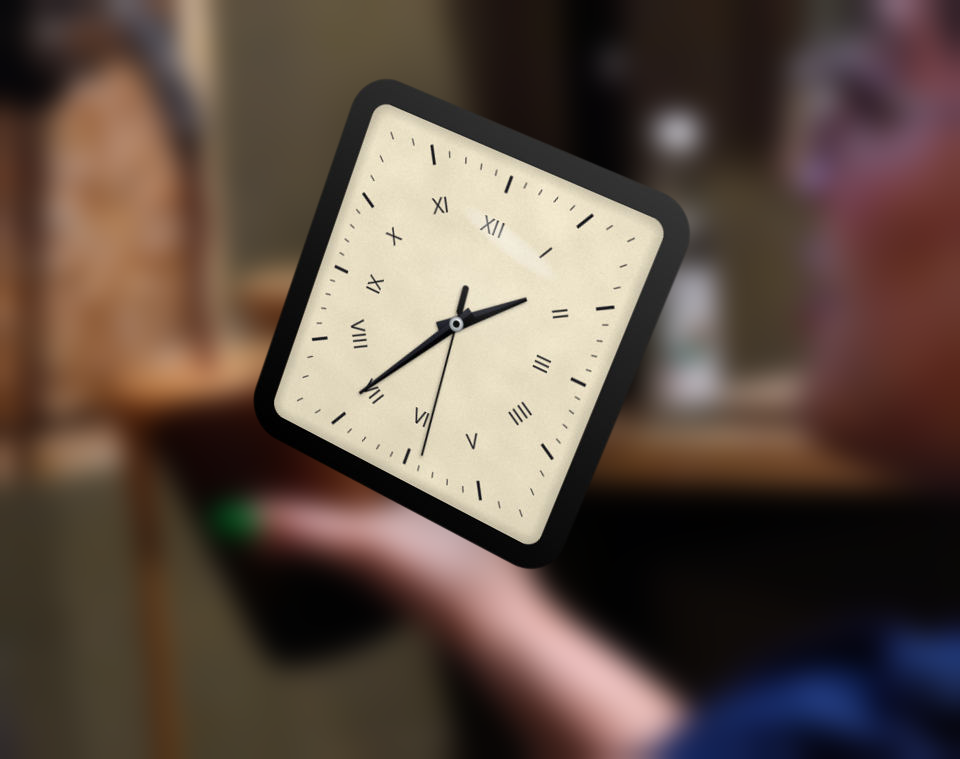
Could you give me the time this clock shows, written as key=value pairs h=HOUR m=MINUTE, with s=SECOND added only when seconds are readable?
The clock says h=1 m=35 s=29
